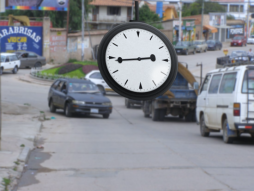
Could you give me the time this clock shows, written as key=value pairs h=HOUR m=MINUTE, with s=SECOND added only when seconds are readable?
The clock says h=2 m=44
